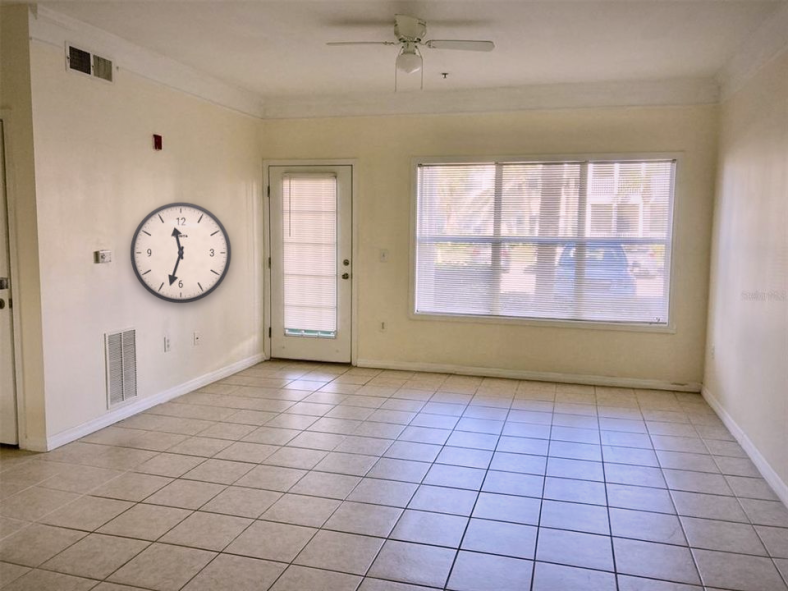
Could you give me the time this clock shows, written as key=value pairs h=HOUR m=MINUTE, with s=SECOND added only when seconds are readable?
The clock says h=11 m=33
